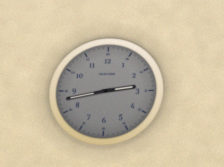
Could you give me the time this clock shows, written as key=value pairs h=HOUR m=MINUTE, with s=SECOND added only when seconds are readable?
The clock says h=2 m=43
